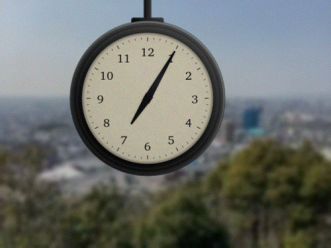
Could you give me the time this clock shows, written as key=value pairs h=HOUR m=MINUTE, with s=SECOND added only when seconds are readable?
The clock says h=7 m=5
